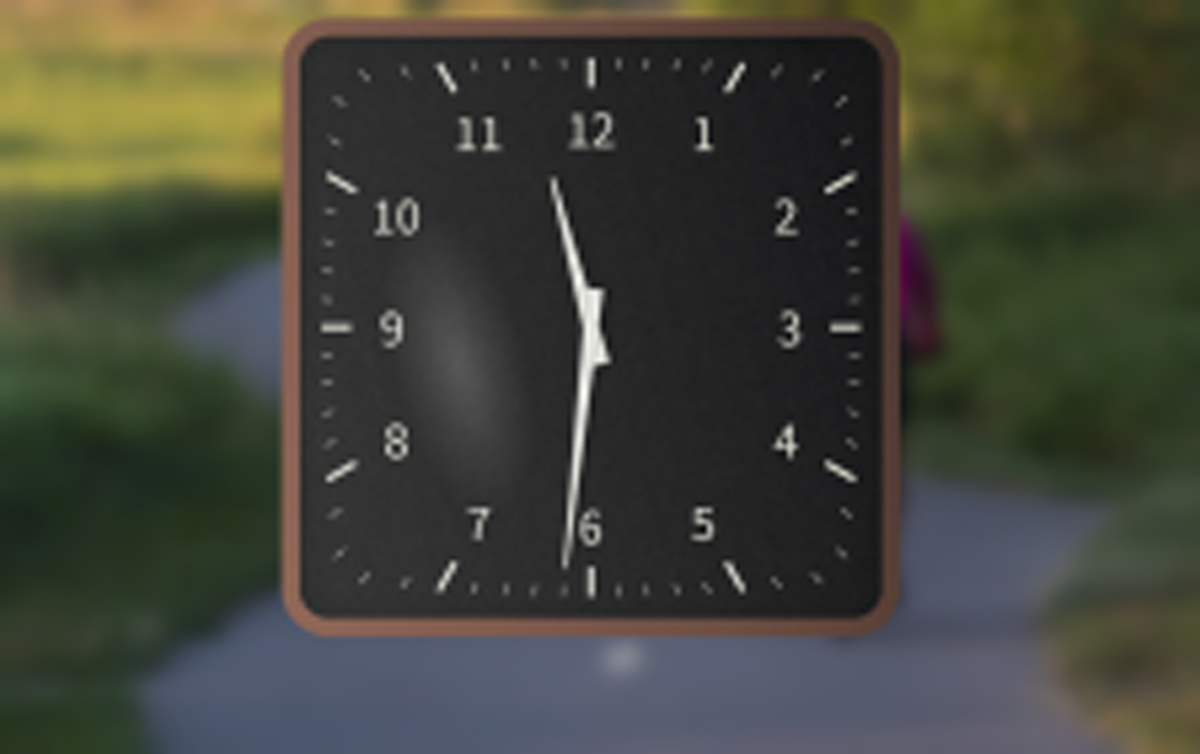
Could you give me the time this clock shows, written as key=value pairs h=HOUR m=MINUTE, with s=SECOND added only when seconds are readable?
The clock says h=11 m=31
